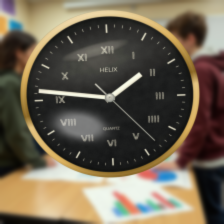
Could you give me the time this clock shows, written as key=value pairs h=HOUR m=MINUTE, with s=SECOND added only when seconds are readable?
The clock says h=1 m=46 s=23
